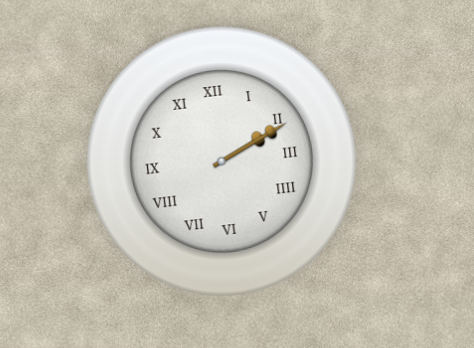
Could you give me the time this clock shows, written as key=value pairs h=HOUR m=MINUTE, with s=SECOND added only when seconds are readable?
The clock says h=2 m=11
